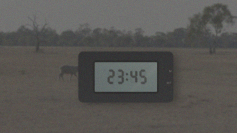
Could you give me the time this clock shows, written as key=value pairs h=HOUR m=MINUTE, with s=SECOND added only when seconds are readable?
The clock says h=23 m=45
